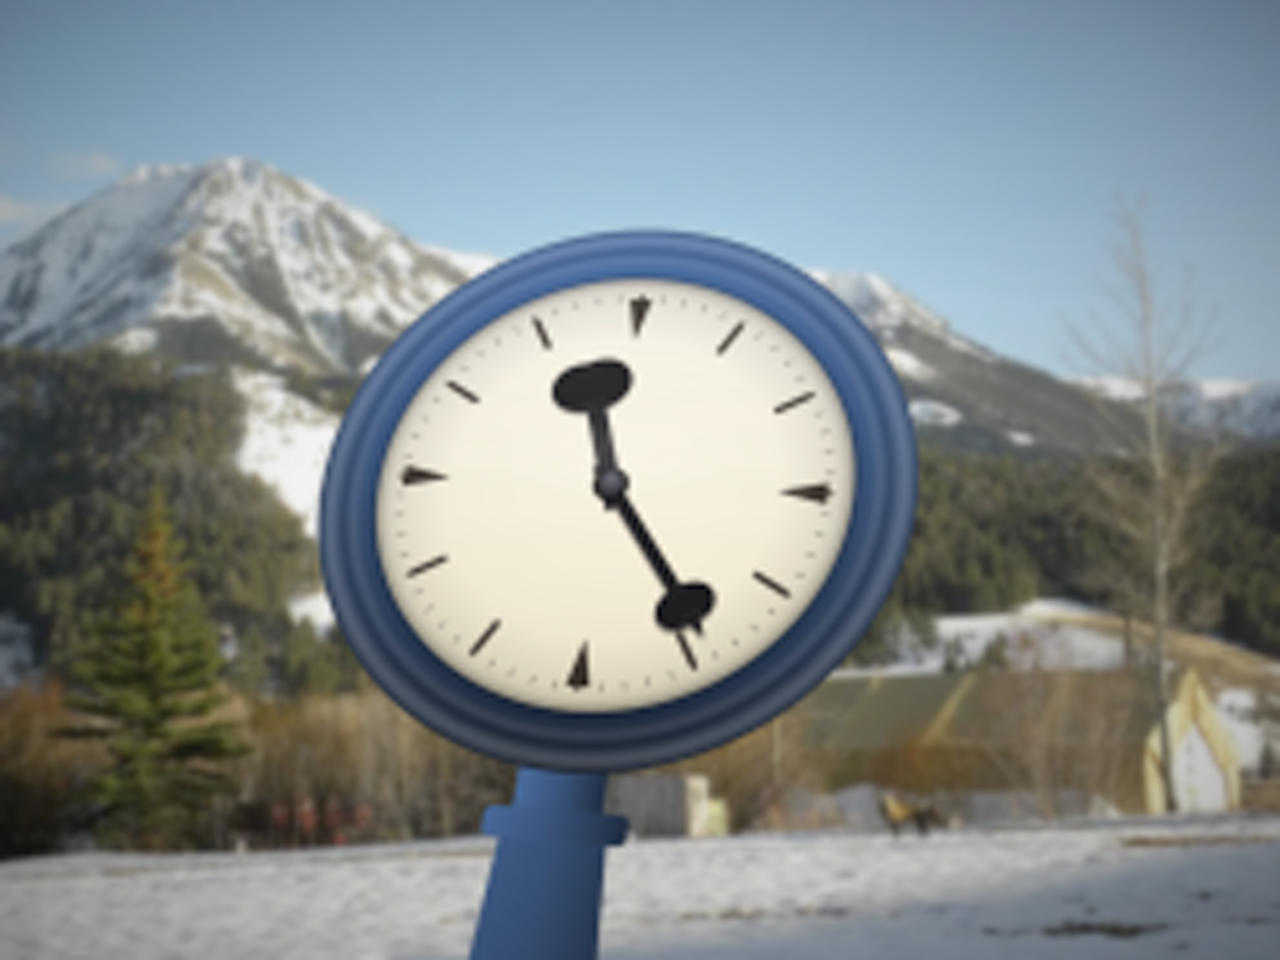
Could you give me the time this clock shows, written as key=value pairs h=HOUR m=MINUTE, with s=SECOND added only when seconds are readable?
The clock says h=11 m=24
